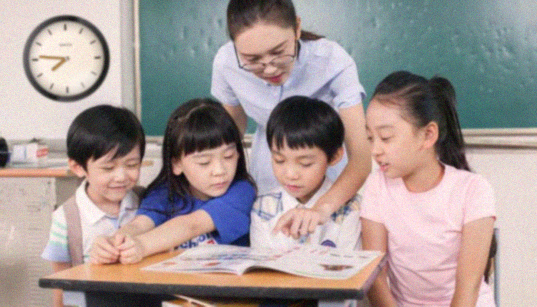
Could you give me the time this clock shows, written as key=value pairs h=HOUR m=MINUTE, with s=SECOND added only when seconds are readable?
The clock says h=7 m=46
